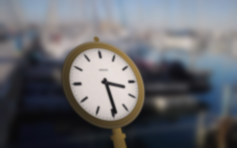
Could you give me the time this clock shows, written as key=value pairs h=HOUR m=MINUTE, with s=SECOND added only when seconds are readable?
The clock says h=3 m=29
